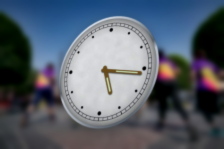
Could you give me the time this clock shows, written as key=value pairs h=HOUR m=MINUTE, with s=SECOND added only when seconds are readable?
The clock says h=5 m=16
